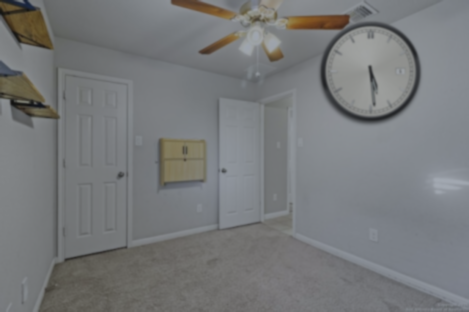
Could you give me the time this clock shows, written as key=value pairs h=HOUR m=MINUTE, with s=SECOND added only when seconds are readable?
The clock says h=5 m=29
